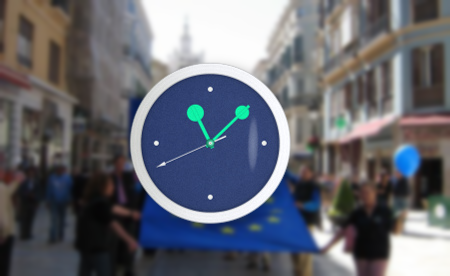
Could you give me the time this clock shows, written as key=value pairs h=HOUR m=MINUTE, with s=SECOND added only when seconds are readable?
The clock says h=11 m=7 s=41
